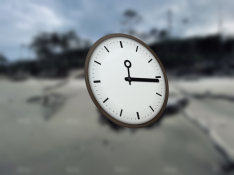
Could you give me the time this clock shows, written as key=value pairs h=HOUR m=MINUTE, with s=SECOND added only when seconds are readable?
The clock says h=12 m=16
